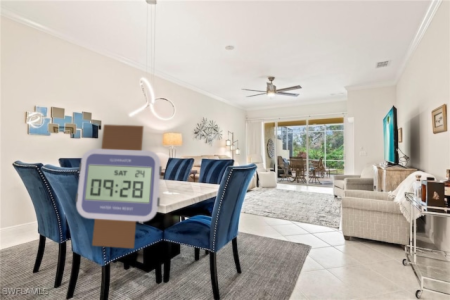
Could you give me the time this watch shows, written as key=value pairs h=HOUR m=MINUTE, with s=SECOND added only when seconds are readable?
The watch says h=9 m=28
